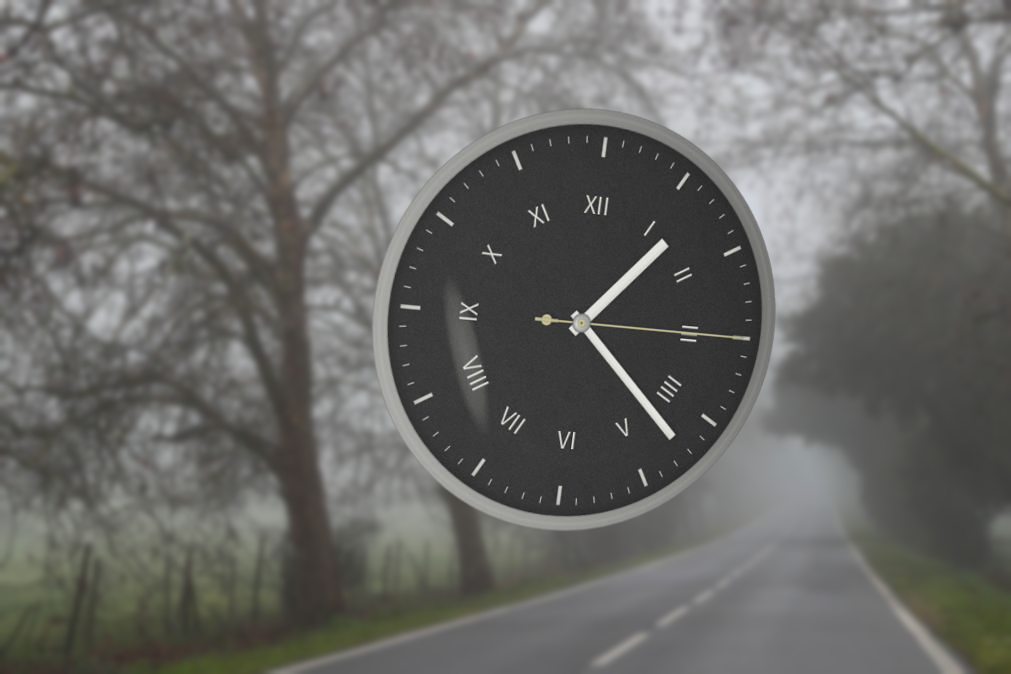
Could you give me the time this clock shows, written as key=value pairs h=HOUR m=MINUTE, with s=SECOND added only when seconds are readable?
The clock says h=1 m=22 s=15
